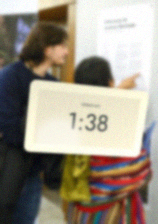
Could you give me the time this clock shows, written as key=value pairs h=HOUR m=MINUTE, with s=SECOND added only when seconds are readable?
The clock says h=1 m=38
